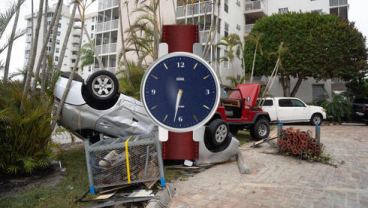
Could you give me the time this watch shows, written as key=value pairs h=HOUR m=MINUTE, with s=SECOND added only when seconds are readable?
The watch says h=6 m=32
